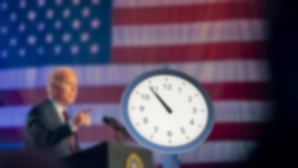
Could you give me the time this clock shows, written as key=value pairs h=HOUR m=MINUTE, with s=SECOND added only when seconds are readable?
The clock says h=10 m=54
